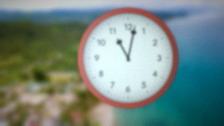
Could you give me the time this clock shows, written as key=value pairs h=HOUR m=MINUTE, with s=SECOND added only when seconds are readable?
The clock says h=11 m=2
